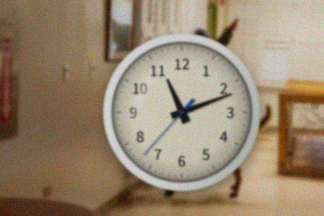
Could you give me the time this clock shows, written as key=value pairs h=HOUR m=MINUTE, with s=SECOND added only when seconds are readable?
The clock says h=11 m=11 s=37
